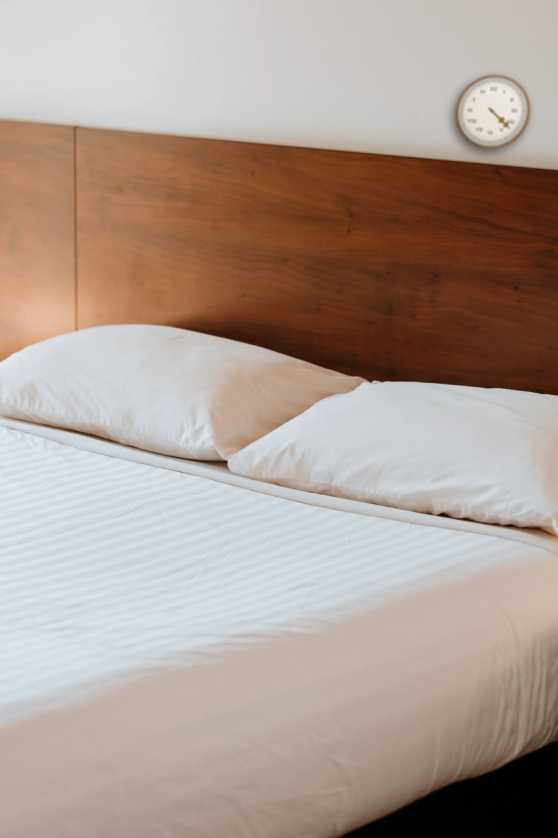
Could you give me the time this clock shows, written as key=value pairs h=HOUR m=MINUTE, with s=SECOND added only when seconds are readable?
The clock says h=4 m=22
